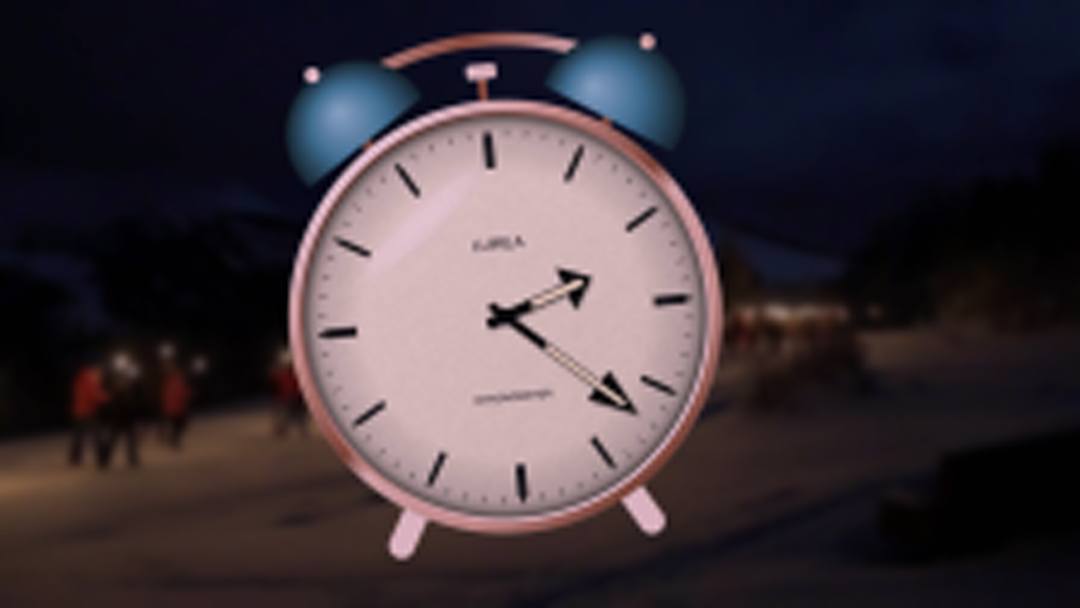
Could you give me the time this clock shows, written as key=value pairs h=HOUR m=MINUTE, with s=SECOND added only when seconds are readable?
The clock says h=2 m=22
